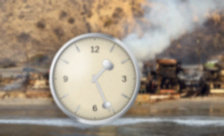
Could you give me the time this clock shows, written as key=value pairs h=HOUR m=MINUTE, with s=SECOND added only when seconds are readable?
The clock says h=1 m=26
